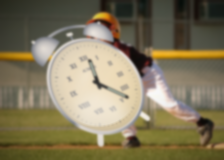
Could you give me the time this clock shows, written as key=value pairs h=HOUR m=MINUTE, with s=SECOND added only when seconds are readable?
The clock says h=12 m=23
